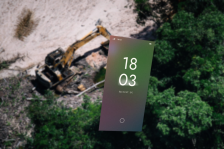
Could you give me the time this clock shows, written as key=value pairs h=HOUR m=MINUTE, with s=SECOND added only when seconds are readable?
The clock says h=18 m=3
